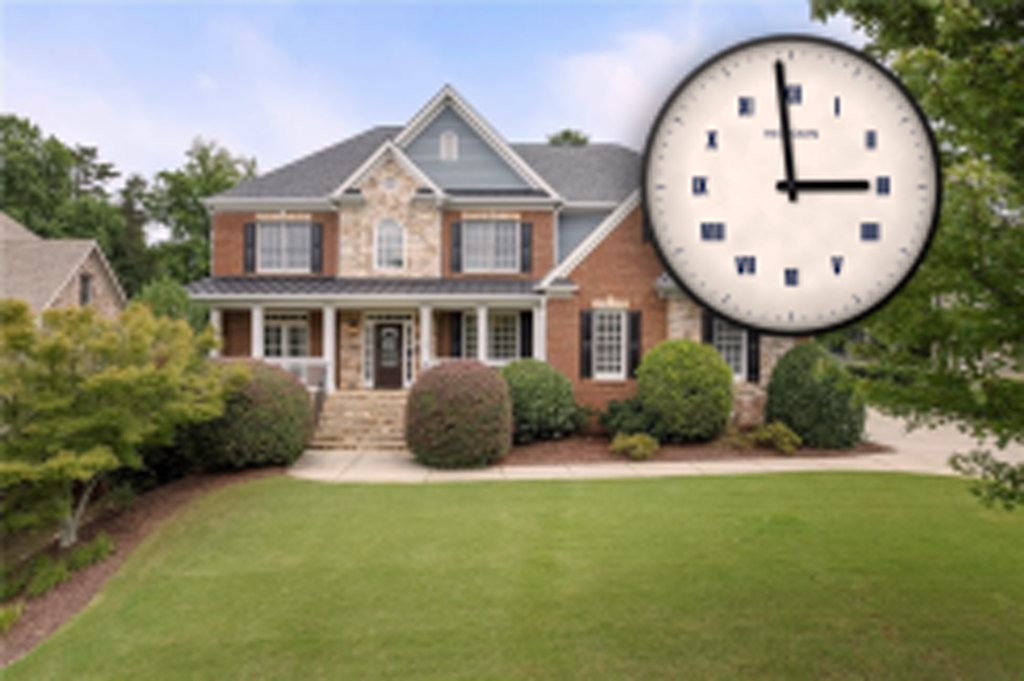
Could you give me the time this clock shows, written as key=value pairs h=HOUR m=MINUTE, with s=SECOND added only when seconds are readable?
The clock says h=2 m=59
